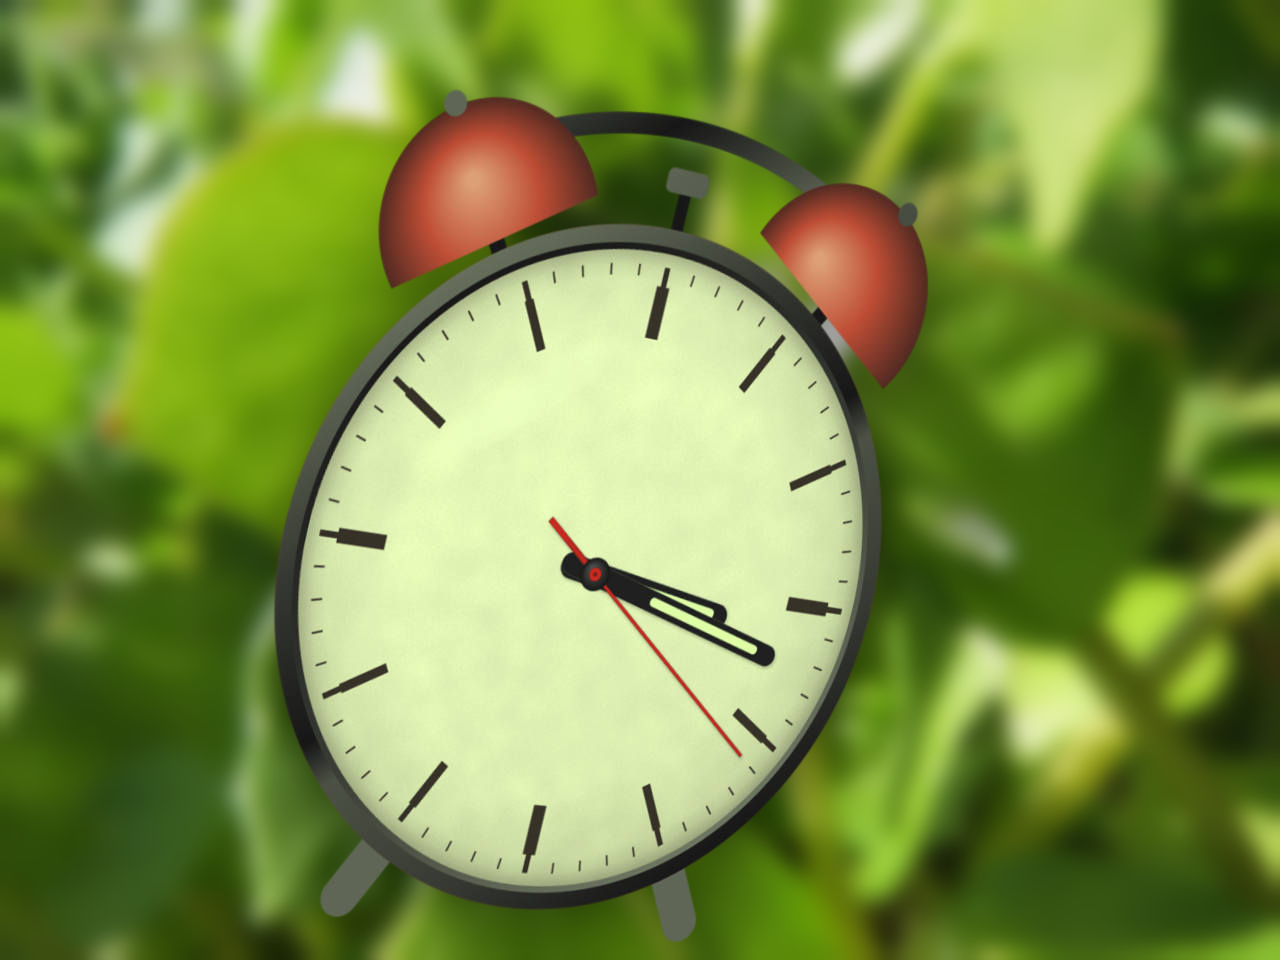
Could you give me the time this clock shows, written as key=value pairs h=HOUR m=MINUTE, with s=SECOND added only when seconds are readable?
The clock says h=3 m=17 s=21
